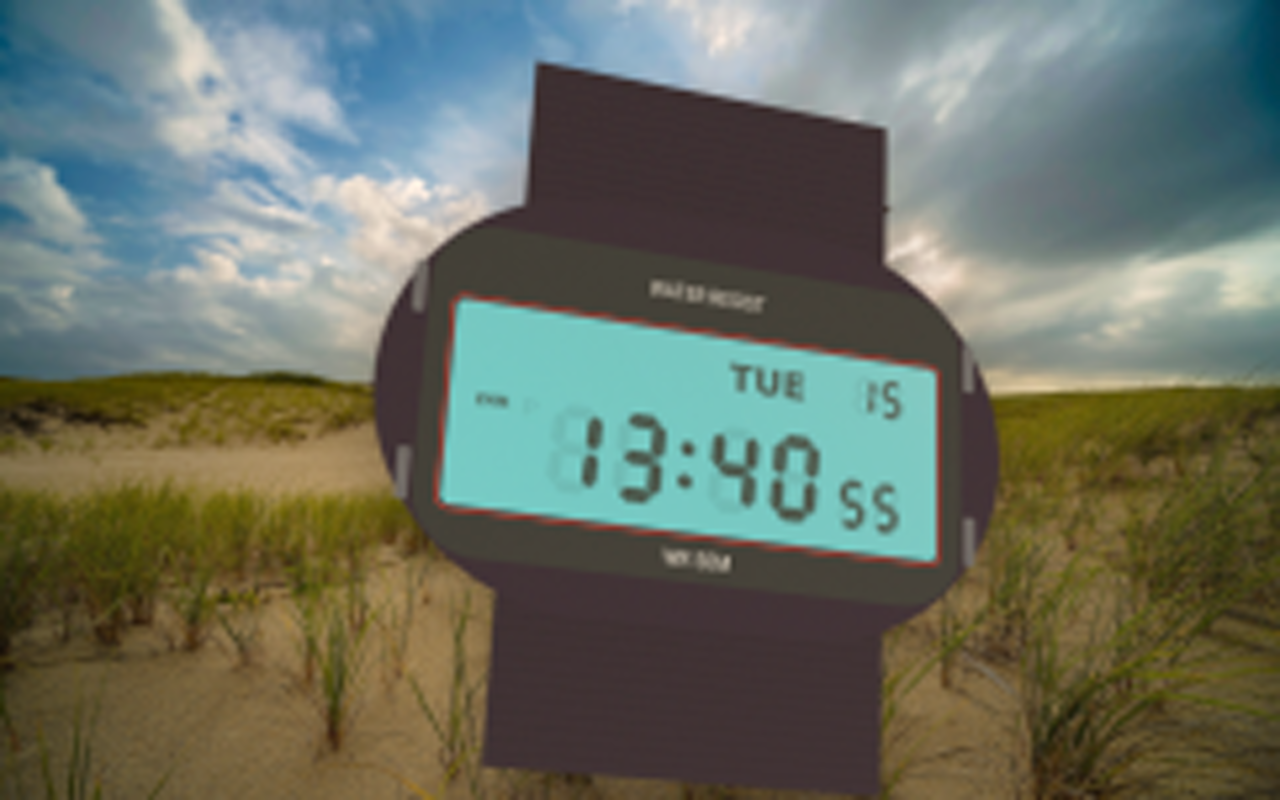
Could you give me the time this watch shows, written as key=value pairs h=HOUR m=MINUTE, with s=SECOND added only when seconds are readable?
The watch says h=13 m=40 s=55
